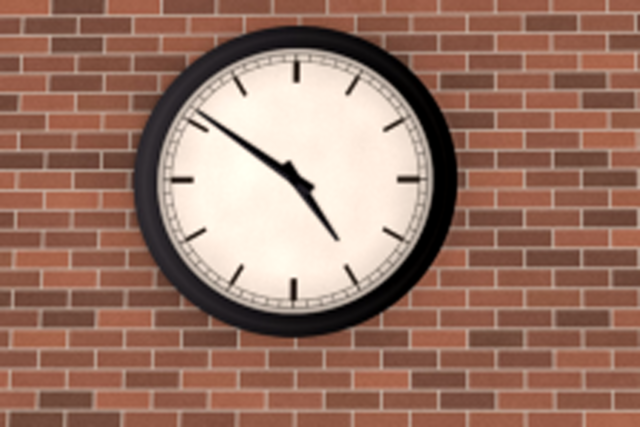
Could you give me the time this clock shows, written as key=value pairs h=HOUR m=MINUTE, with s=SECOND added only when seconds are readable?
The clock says h=4 m=51
